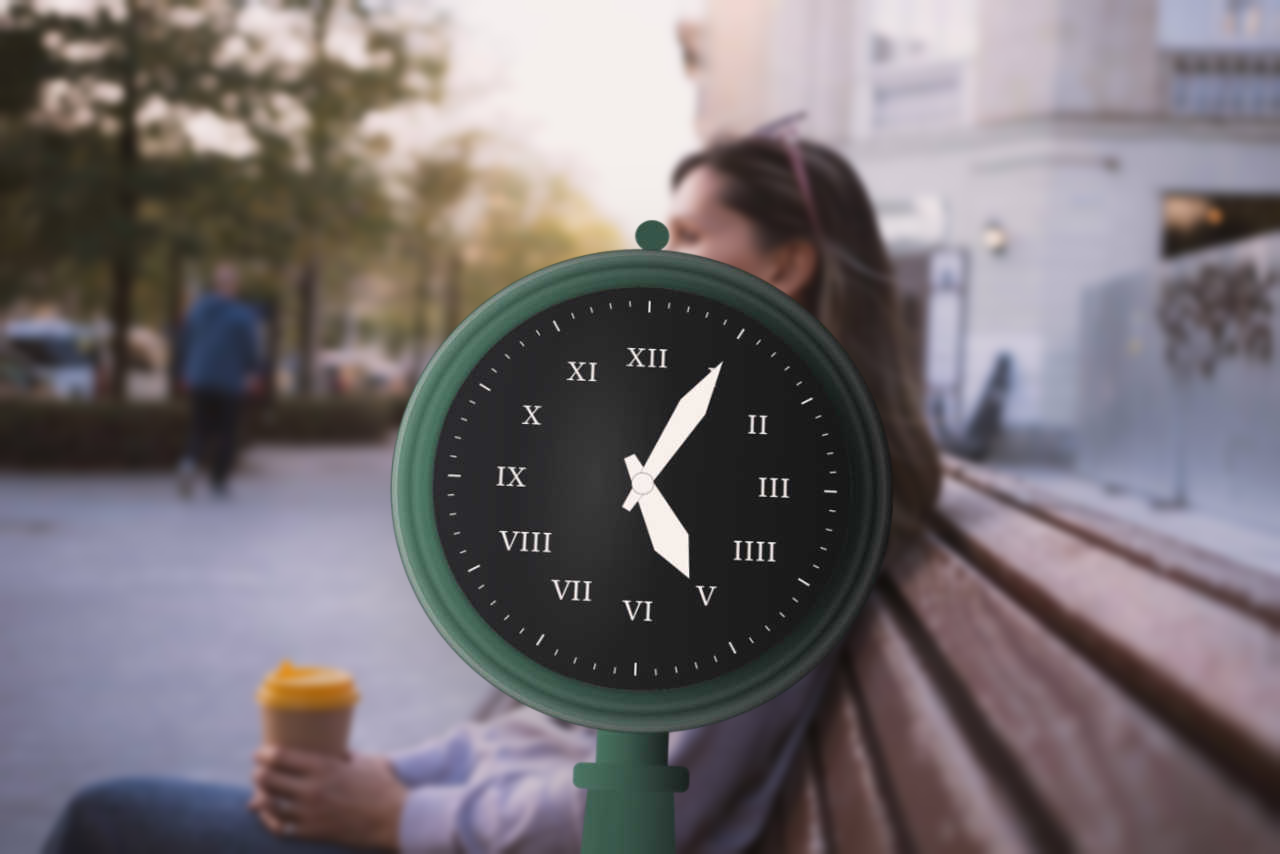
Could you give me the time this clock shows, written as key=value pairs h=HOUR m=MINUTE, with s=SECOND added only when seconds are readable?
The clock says h=5 m=5
